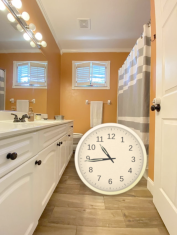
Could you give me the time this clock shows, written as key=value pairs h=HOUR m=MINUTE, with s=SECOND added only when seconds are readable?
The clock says h=10 m=44
